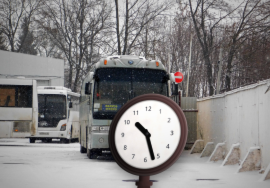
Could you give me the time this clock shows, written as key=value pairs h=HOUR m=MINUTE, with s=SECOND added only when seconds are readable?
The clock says h=10 m=27
